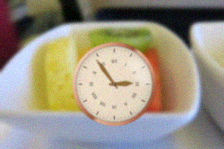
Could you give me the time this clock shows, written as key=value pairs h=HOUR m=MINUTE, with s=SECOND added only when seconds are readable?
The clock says h=2 m=54
